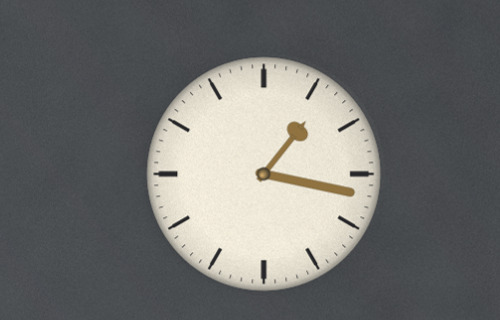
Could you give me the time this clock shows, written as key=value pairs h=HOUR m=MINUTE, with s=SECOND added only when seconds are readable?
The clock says h=1 m=17
